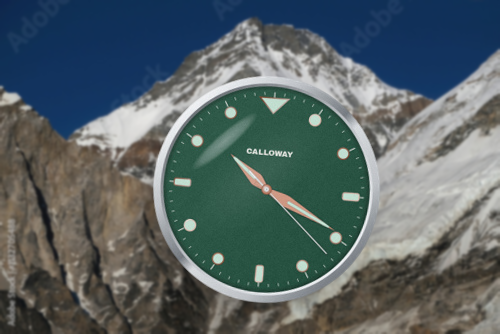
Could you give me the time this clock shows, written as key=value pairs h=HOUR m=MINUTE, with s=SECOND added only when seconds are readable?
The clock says h=10 m=19 s=22
